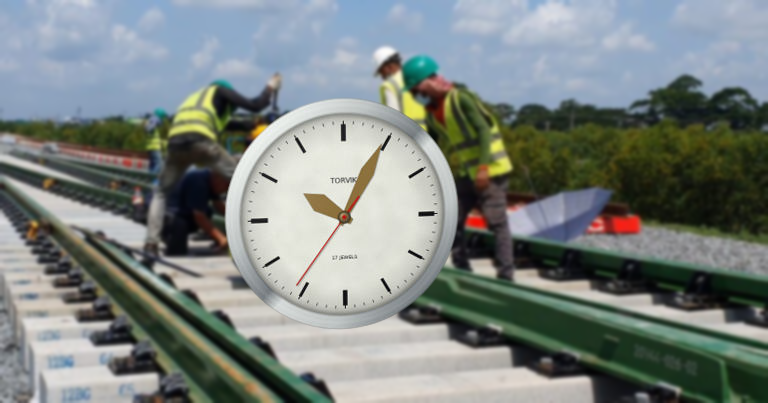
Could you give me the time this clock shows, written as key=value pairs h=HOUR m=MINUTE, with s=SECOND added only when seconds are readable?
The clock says h=10 m=4 s=36
